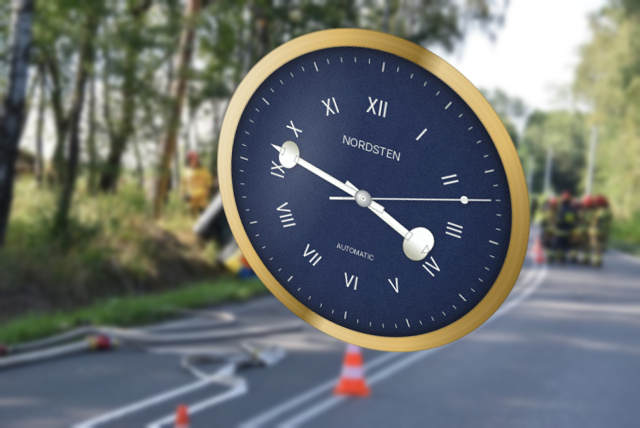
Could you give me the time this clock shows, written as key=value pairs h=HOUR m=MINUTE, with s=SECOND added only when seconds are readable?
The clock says h=3 m=47 s=12
